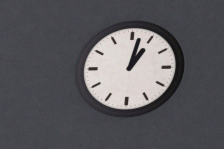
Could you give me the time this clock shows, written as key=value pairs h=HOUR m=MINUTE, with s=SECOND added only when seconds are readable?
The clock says h=1 m=2
